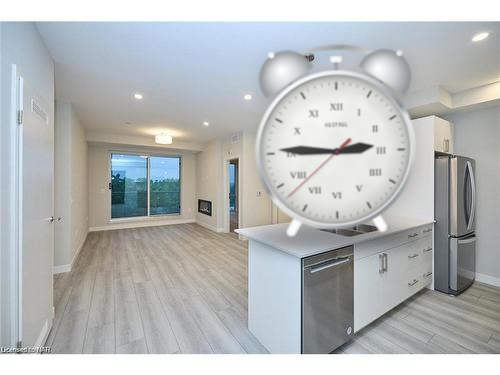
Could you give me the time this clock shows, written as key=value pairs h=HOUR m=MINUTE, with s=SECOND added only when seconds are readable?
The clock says h=2 m=45 s=38
